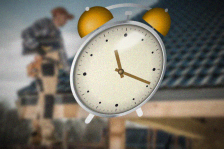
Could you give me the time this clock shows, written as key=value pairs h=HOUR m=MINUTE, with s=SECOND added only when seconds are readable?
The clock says h=11 m=19
